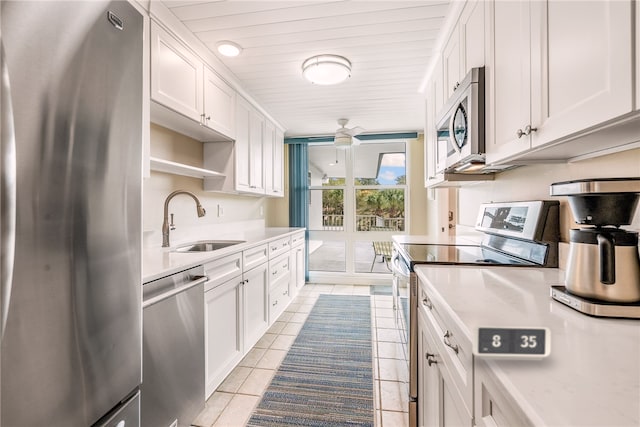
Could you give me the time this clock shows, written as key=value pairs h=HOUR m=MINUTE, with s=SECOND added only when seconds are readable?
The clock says h=8 m=35
